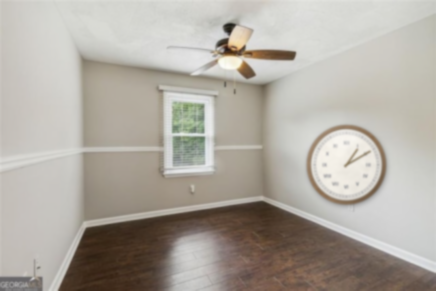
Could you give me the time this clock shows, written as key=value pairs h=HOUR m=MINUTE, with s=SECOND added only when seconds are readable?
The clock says h=1 m=10
